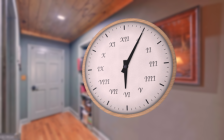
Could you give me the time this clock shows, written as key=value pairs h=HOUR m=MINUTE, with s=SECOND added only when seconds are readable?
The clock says h=6 m=5
